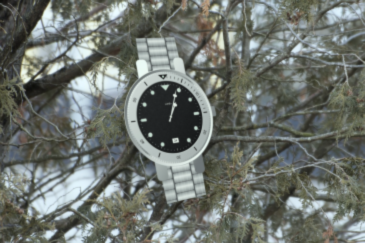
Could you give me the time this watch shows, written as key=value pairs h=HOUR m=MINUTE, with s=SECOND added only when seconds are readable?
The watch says h=1 m=4
